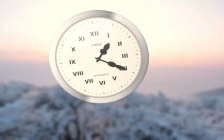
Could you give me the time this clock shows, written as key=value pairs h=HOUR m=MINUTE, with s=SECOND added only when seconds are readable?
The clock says h=1 m=20
